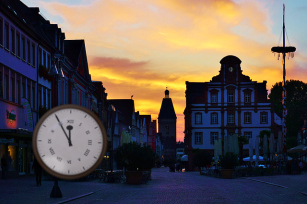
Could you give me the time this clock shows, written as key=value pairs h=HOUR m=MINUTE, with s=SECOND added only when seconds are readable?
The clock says h=11 m=55
